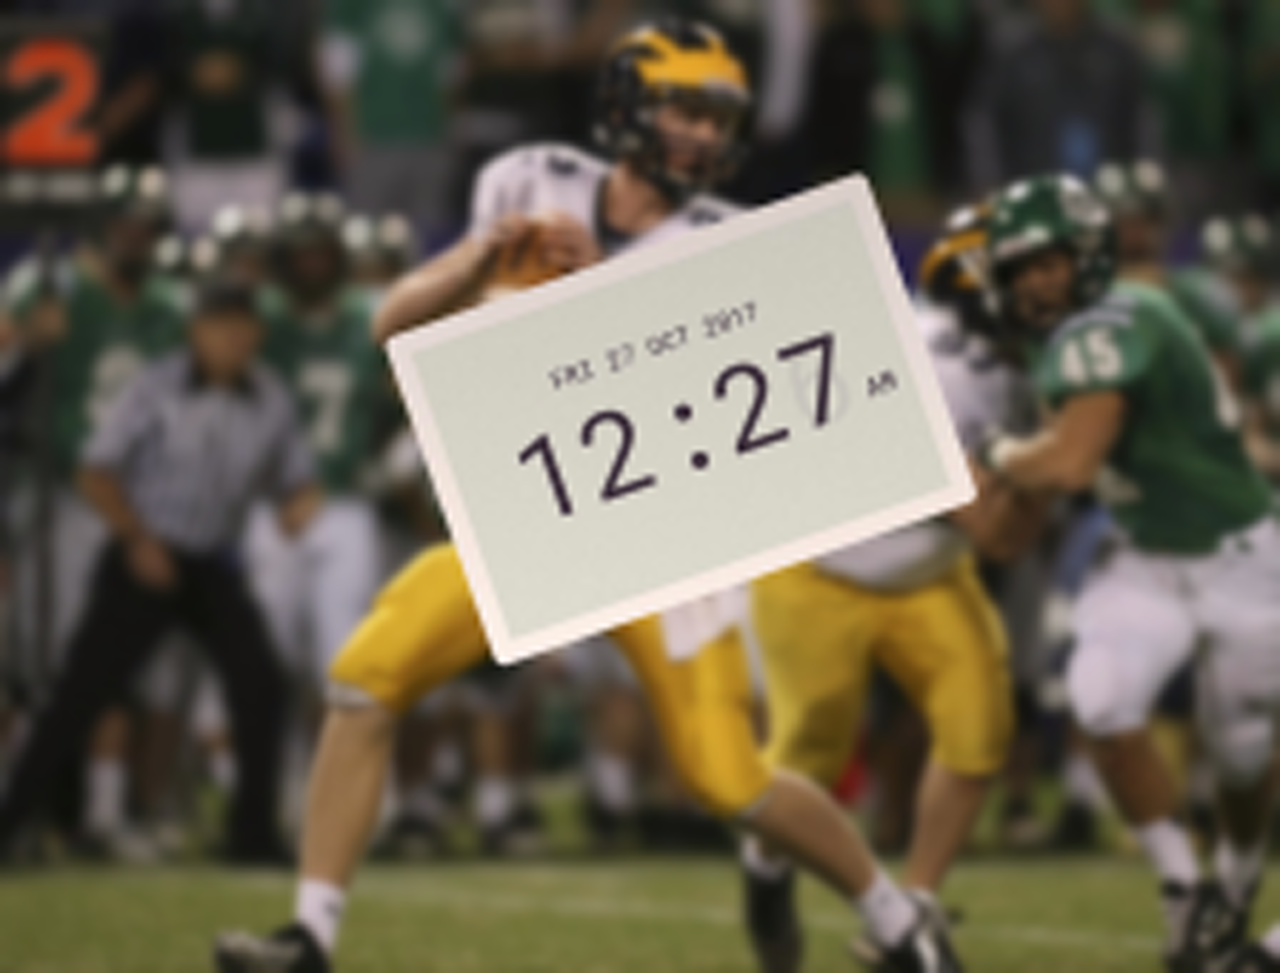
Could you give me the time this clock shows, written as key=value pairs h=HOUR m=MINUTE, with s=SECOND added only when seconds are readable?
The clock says h=12 m=27
